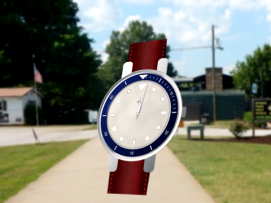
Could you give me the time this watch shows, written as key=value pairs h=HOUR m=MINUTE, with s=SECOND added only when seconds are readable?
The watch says h=12 m=2
